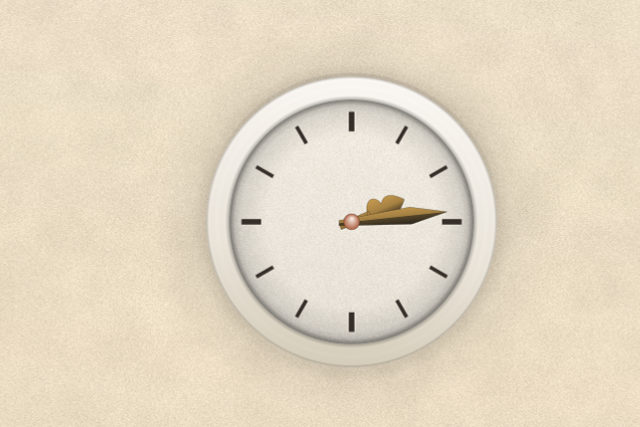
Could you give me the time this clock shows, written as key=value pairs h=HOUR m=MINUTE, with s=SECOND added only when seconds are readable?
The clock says h=2 m=14
